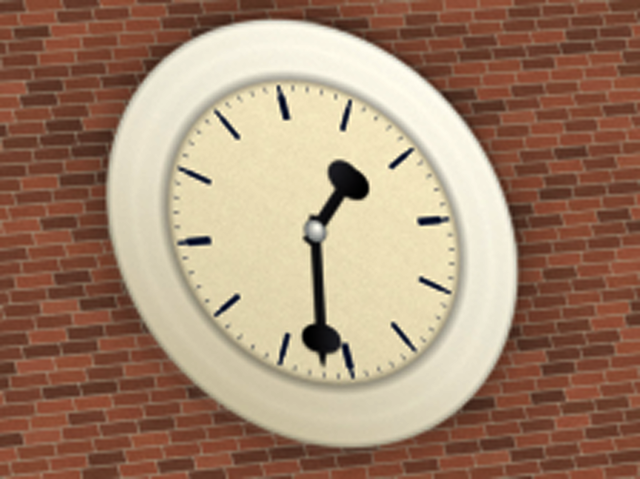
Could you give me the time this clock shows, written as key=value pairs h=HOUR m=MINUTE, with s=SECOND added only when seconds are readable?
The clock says h=1 m=32
